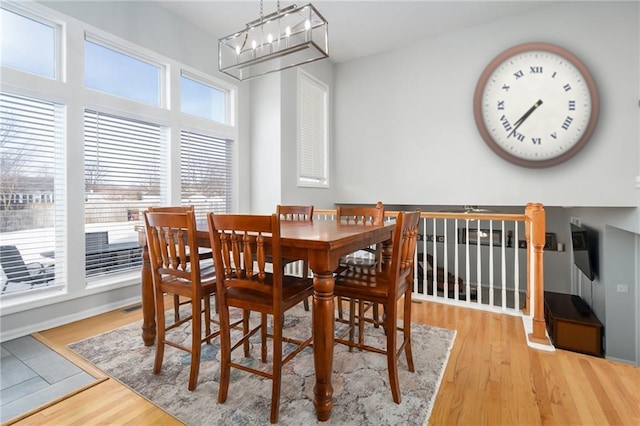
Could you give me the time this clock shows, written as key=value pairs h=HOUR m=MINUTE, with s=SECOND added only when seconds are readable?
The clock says h=7 m=37
